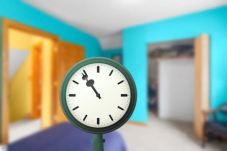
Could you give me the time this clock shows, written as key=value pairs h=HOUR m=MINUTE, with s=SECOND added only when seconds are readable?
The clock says h=10 m=54
